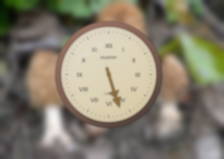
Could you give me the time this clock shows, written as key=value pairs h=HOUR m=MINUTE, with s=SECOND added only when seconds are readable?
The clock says h=5 m=27
